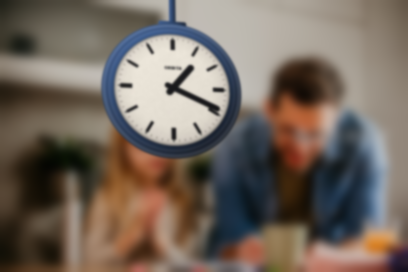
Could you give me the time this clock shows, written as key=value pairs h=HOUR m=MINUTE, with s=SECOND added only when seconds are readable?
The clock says h=1 m=19
